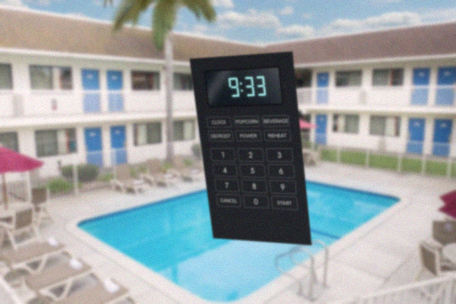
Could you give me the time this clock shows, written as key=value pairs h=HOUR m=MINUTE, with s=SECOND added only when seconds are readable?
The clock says h=9 m=33
